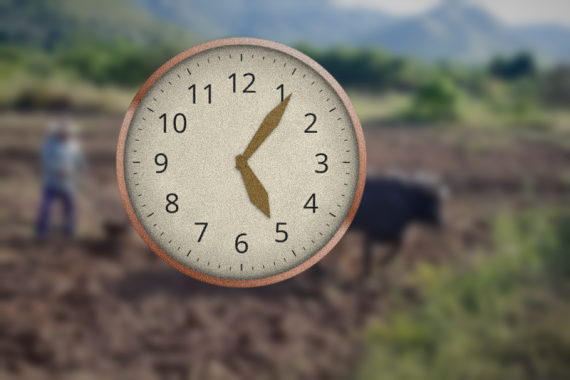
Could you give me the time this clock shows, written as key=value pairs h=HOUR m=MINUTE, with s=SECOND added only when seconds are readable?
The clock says h=5 m=6
